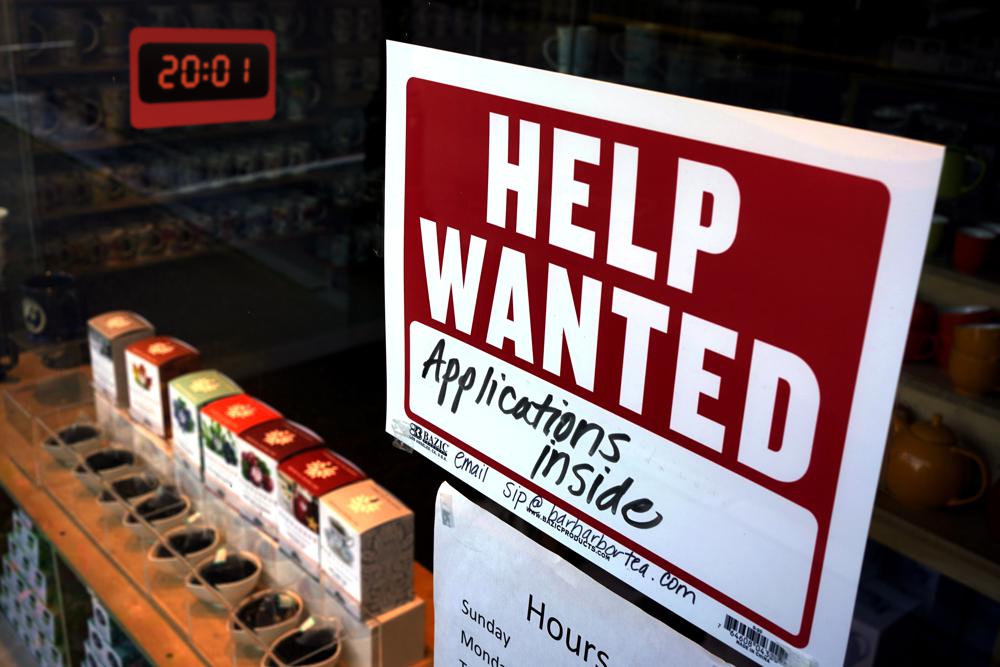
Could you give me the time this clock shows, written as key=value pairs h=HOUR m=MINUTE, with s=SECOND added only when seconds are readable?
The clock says h=20 m=1
